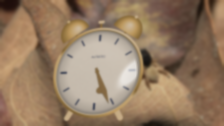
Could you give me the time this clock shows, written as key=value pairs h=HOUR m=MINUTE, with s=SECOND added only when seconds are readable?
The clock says h=5 m=26
